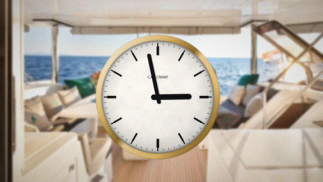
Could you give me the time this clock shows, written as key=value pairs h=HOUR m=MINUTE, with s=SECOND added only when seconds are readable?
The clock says h=2 m=58
